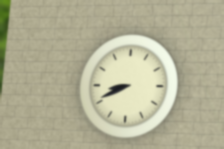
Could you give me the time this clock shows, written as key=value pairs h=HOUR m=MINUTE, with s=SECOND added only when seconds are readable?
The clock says h=8 m=41
